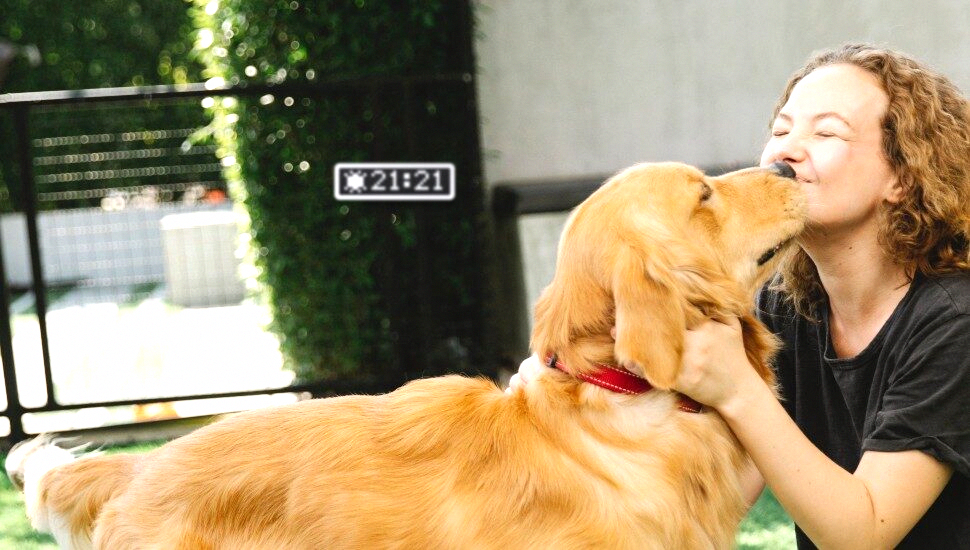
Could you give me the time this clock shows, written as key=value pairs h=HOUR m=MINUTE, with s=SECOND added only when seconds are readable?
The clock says h=21 m=21
